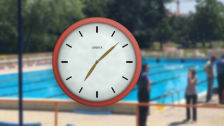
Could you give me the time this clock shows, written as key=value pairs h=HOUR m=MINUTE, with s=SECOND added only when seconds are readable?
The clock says h=7 m=8
